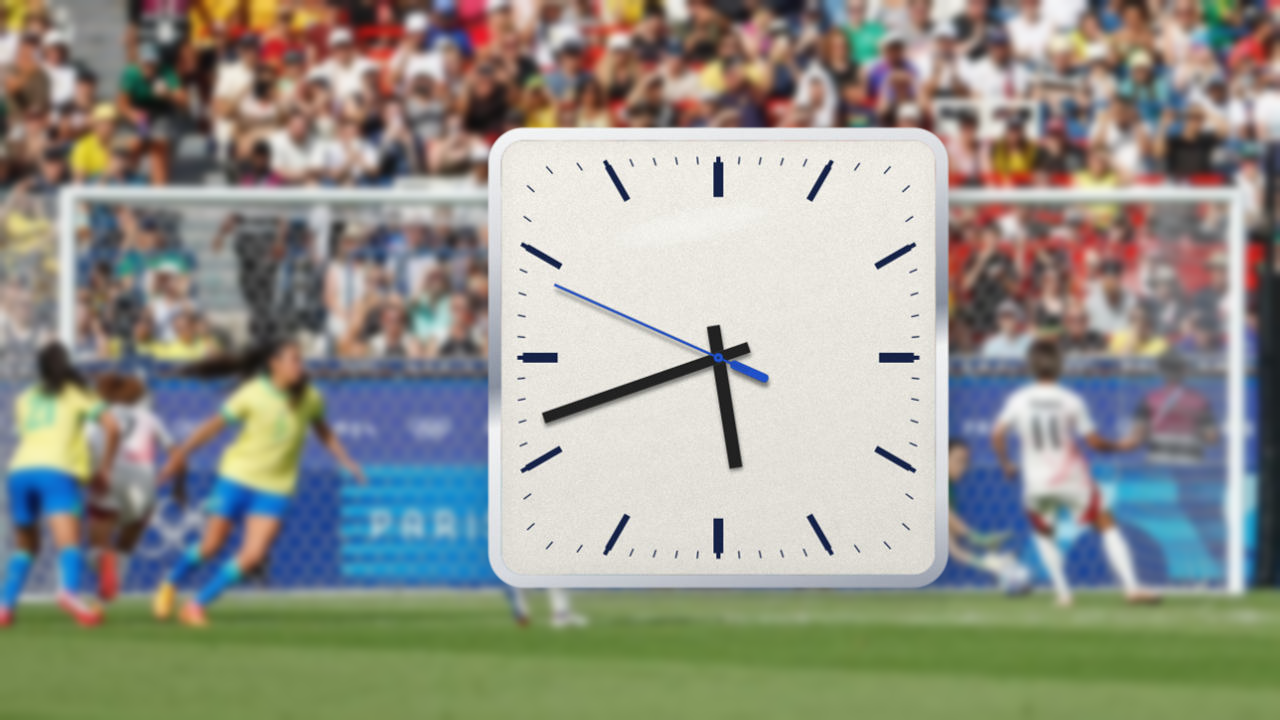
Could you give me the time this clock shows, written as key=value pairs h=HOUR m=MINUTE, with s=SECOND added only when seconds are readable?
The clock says h=5 m=41 s=49
